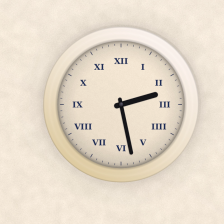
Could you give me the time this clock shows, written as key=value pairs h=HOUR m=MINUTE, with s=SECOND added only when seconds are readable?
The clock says h=2 m=28
